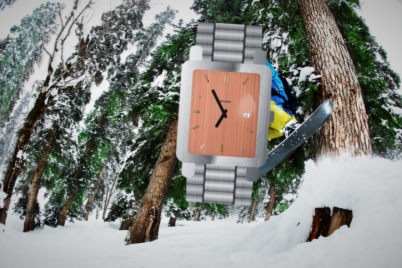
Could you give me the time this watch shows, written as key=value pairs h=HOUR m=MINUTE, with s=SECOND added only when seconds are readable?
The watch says h=6 m=55
